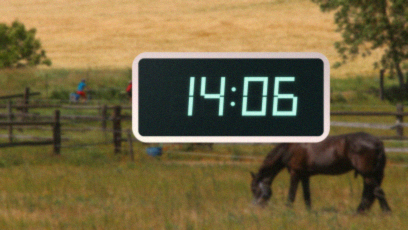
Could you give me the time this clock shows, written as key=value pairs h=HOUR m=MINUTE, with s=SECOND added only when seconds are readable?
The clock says h=14 m=6
